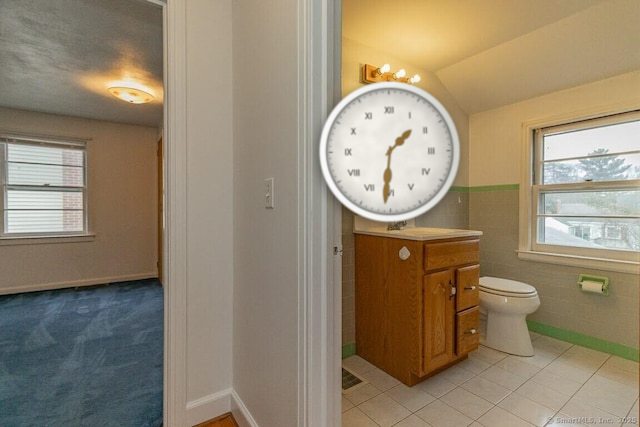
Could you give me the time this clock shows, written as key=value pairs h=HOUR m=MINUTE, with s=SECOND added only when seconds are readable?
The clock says h=1 m=31
